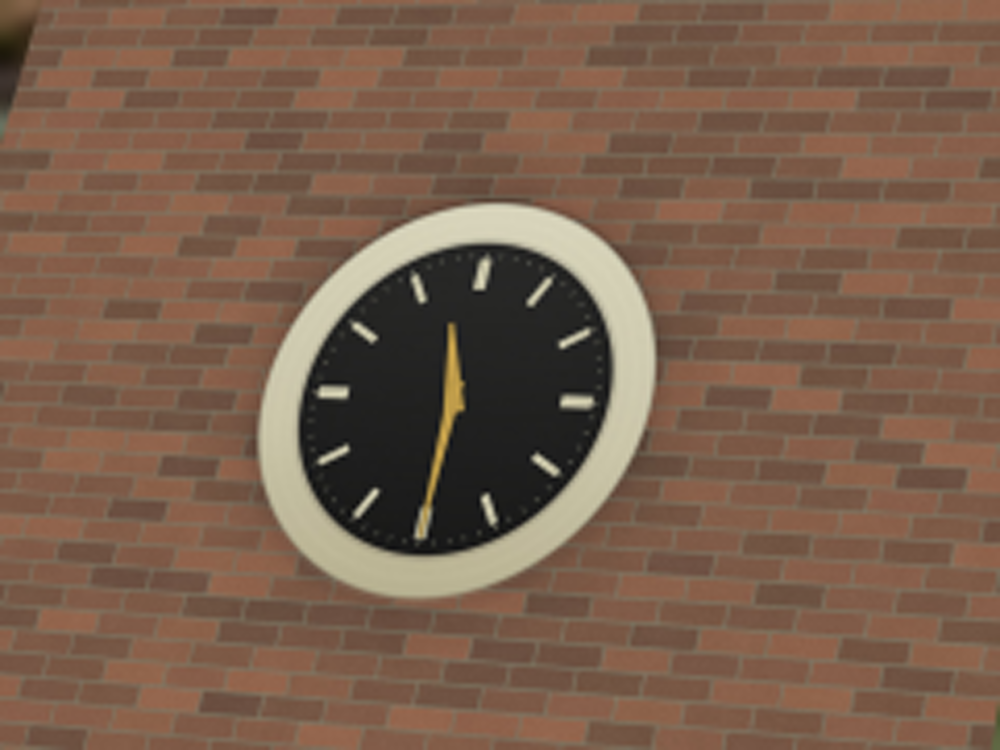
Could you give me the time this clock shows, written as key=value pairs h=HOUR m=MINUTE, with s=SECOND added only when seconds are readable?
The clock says h=11 m=30
